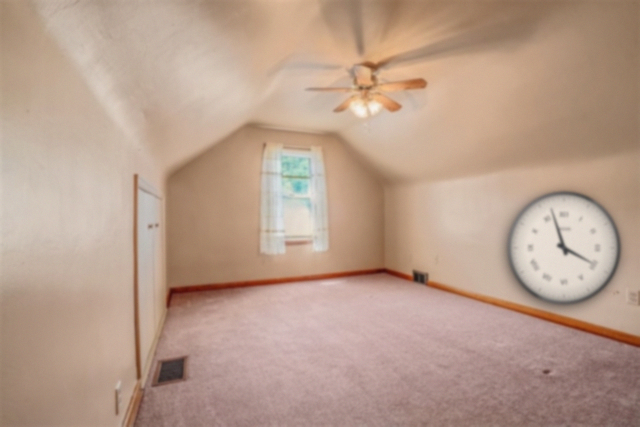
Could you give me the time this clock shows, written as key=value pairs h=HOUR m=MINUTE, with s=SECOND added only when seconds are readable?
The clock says h=3 m=57
